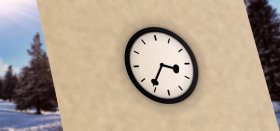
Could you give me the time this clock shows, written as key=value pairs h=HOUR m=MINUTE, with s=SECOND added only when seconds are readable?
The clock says h=3 m=36
